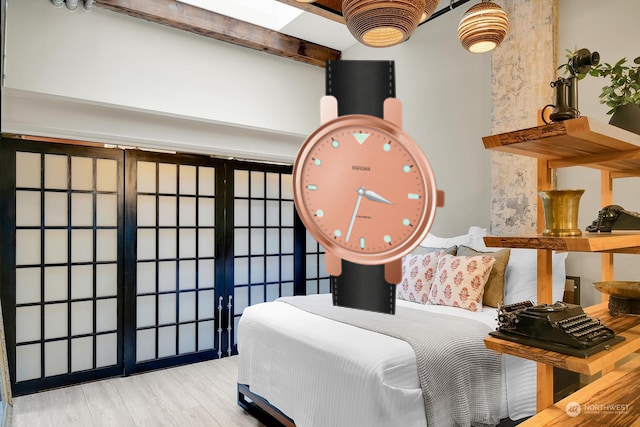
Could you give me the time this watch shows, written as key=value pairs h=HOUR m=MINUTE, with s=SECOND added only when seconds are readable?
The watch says h=3 m=33
